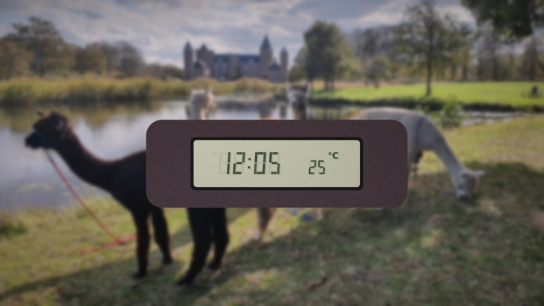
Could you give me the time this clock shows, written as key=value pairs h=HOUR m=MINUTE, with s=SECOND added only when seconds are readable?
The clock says h=12 m=5
